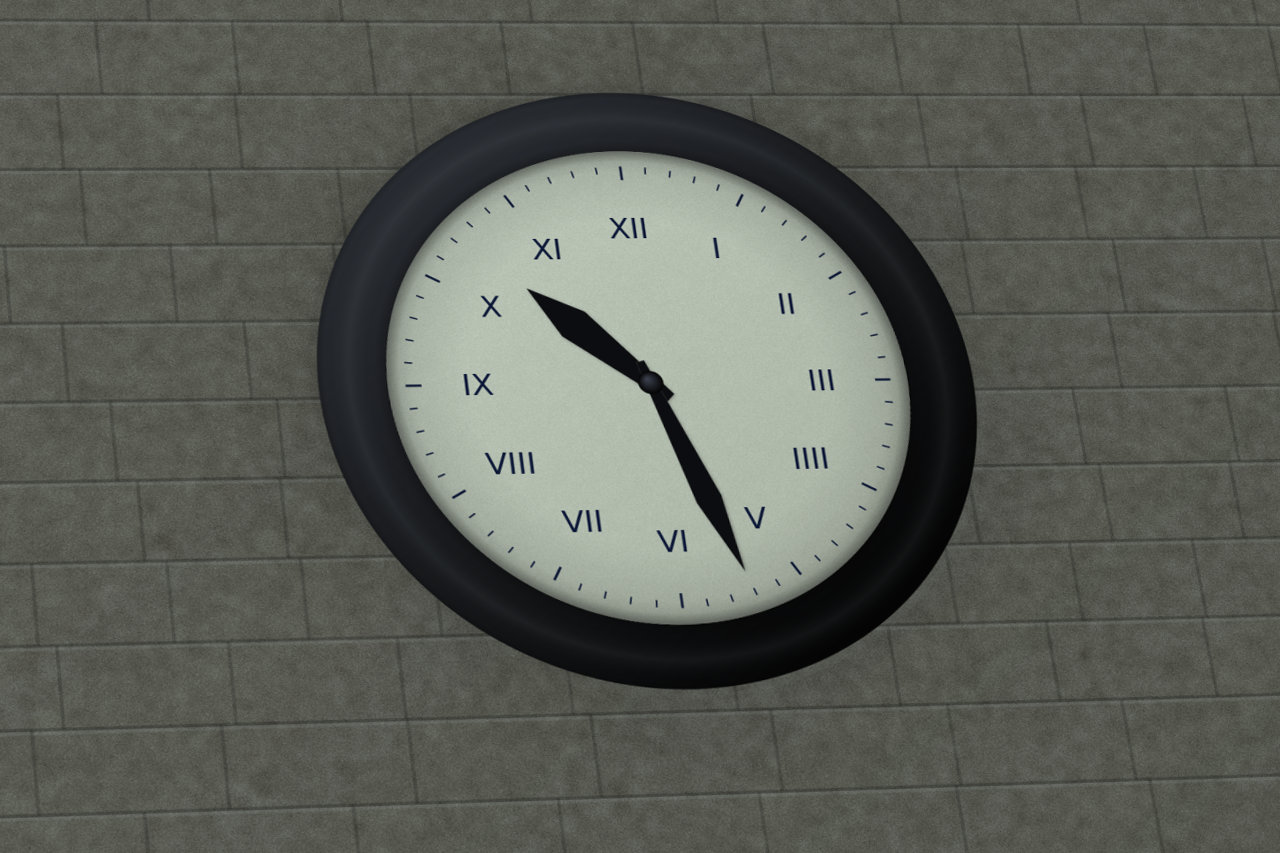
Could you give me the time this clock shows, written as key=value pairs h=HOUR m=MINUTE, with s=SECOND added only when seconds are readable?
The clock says h=10 m=27
